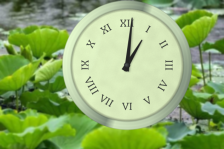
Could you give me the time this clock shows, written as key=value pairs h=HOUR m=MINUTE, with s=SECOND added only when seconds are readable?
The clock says h=1 m=1
